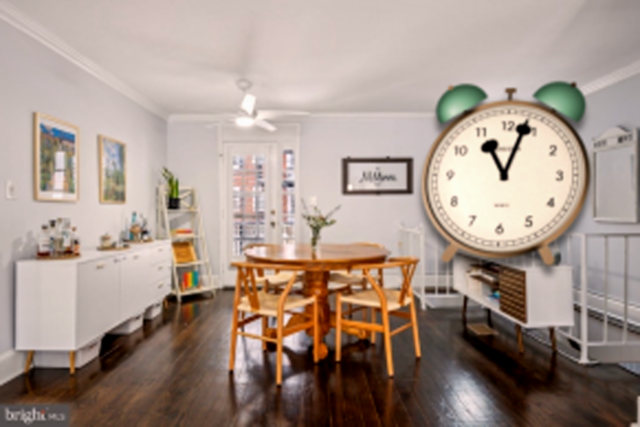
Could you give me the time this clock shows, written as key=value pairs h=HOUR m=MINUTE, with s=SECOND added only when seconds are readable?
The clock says h=11 m=3
